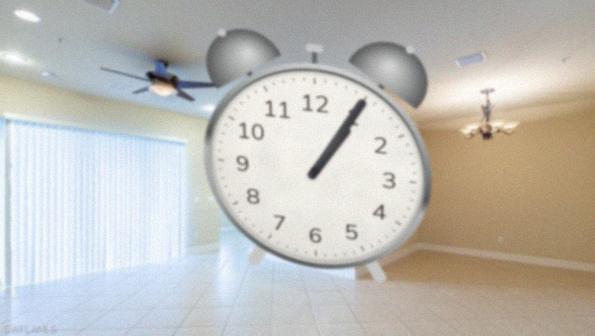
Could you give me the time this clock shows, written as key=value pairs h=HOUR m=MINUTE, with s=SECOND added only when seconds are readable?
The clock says h=1 m=5
